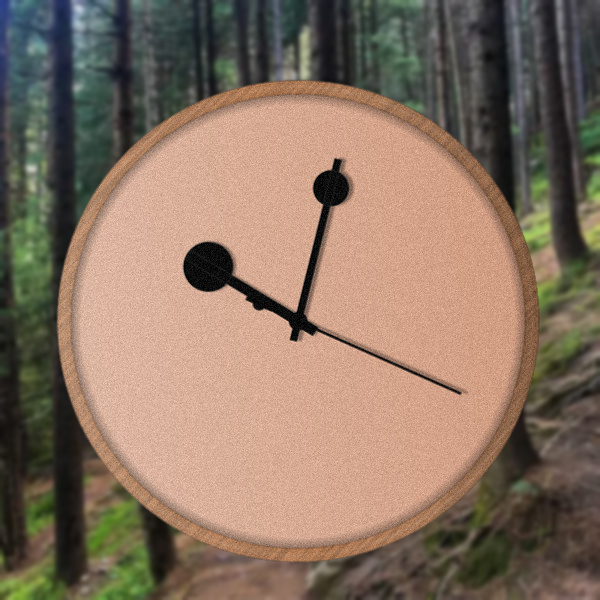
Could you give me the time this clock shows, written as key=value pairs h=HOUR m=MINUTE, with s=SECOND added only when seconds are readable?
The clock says h=10 m=2 s=19
